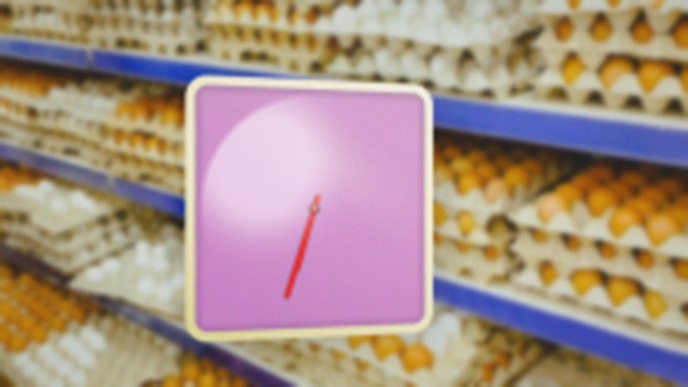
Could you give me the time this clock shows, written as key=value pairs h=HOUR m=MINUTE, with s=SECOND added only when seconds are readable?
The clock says h=6 m=33
